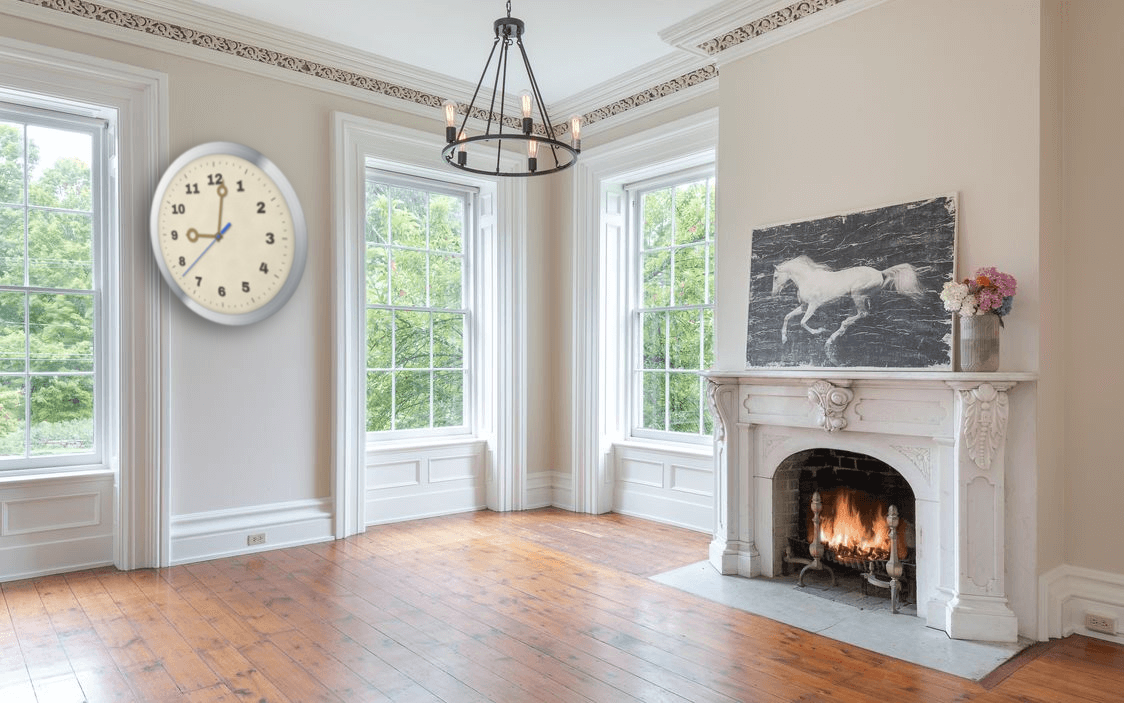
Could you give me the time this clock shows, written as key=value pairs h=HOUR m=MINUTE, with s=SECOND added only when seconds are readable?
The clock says h=9 m=1 s=38
